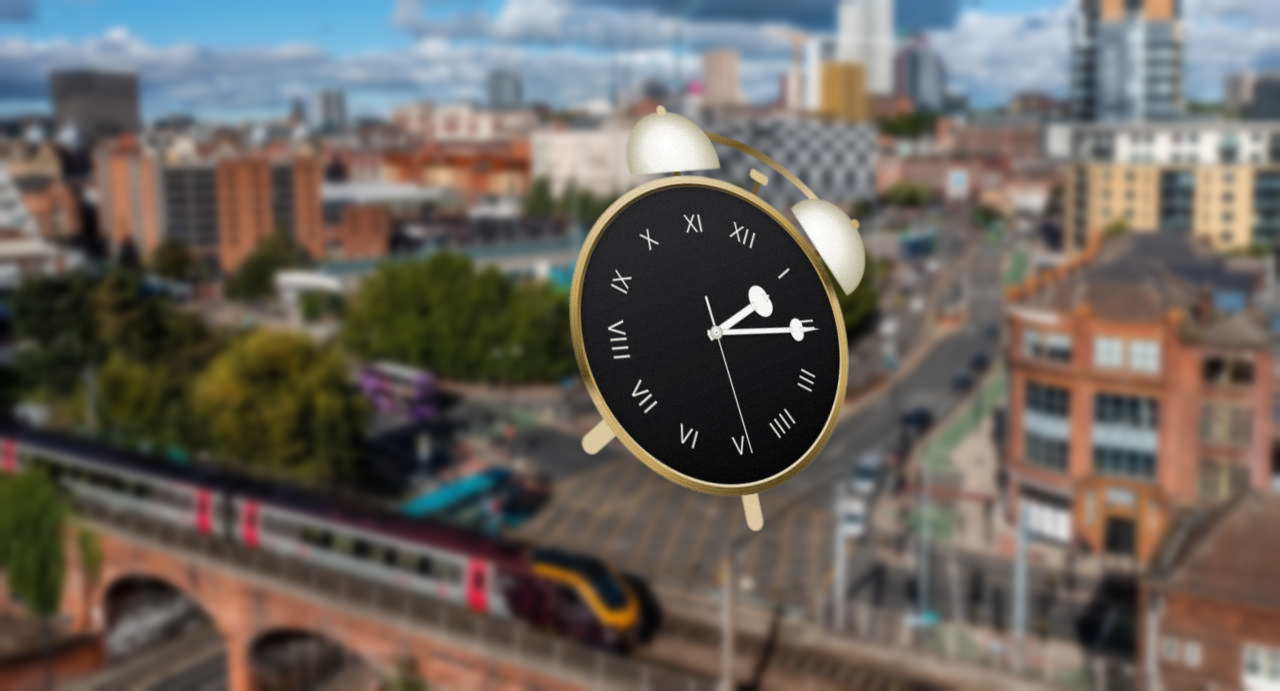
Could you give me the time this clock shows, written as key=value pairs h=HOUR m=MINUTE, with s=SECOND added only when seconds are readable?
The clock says h=1 m=10 s=24
